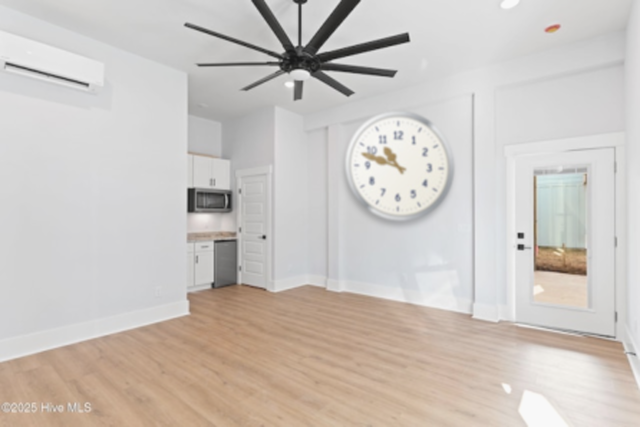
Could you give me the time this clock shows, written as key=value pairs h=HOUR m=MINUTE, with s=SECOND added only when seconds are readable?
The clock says h=10 m=48
